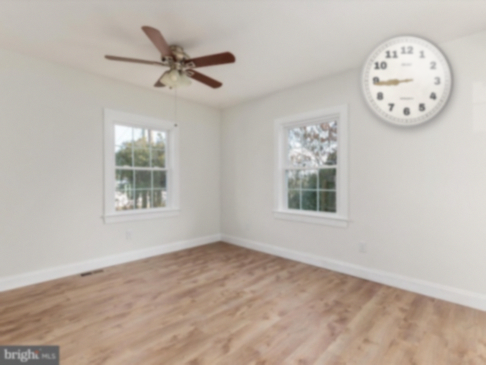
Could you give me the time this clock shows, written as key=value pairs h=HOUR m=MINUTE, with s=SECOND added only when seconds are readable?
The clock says h=8 m=44
